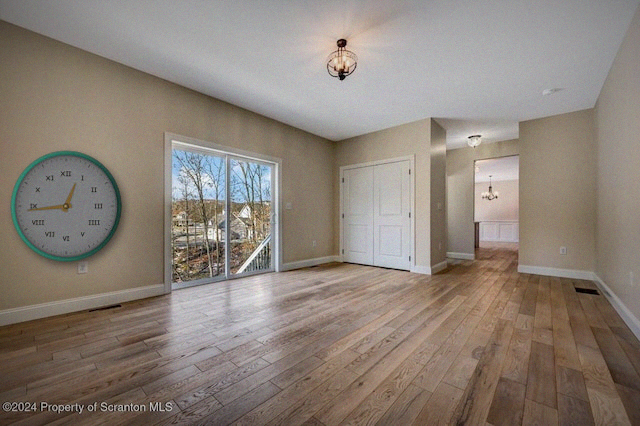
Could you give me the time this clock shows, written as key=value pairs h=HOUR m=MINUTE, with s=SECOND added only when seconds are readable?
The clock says h=12 m=44
